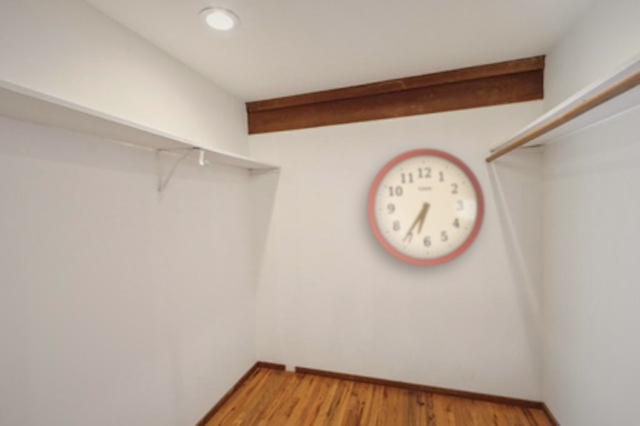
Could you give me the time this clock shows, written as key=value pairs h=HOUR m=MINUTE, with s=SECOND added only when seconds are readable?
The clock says h=6 m=36
